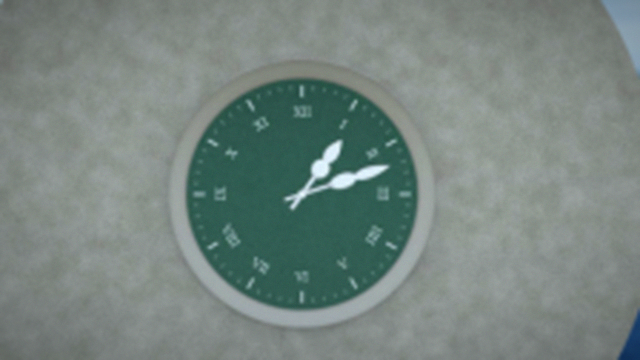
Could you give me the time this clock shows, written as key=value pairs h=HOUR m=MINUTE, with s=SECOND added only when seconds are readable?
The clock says h=1 m=12
